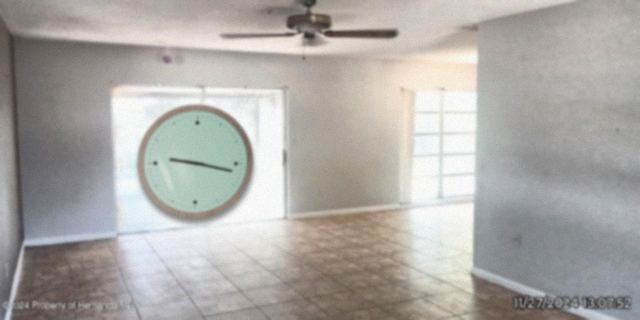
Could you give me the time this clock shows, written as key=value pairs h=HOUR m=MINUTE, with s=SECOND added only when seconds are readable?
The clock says h=9 m=17
